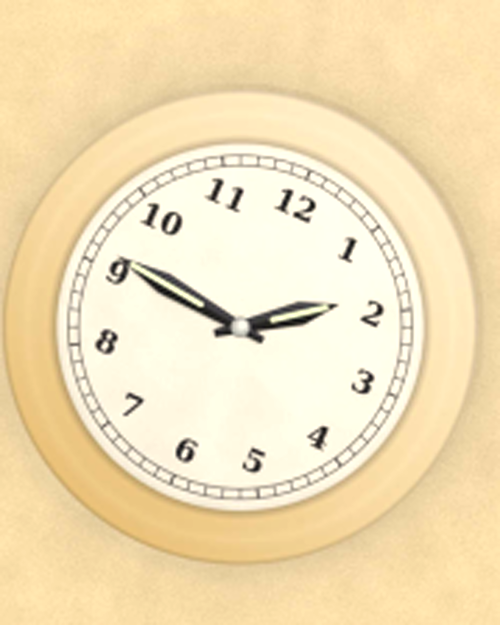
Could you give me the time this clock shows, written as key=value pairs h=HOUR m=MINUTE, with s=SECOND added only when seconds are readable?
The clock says h=1 m=46
